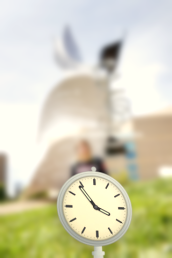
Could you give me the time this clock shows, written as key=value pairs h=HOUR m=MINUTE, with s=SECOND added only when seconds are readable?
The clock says h=3 m=54
